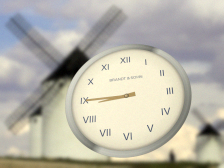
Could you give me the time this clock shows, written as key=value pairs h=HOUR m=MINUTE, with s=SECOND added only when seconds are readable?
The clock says h=8 m=45
